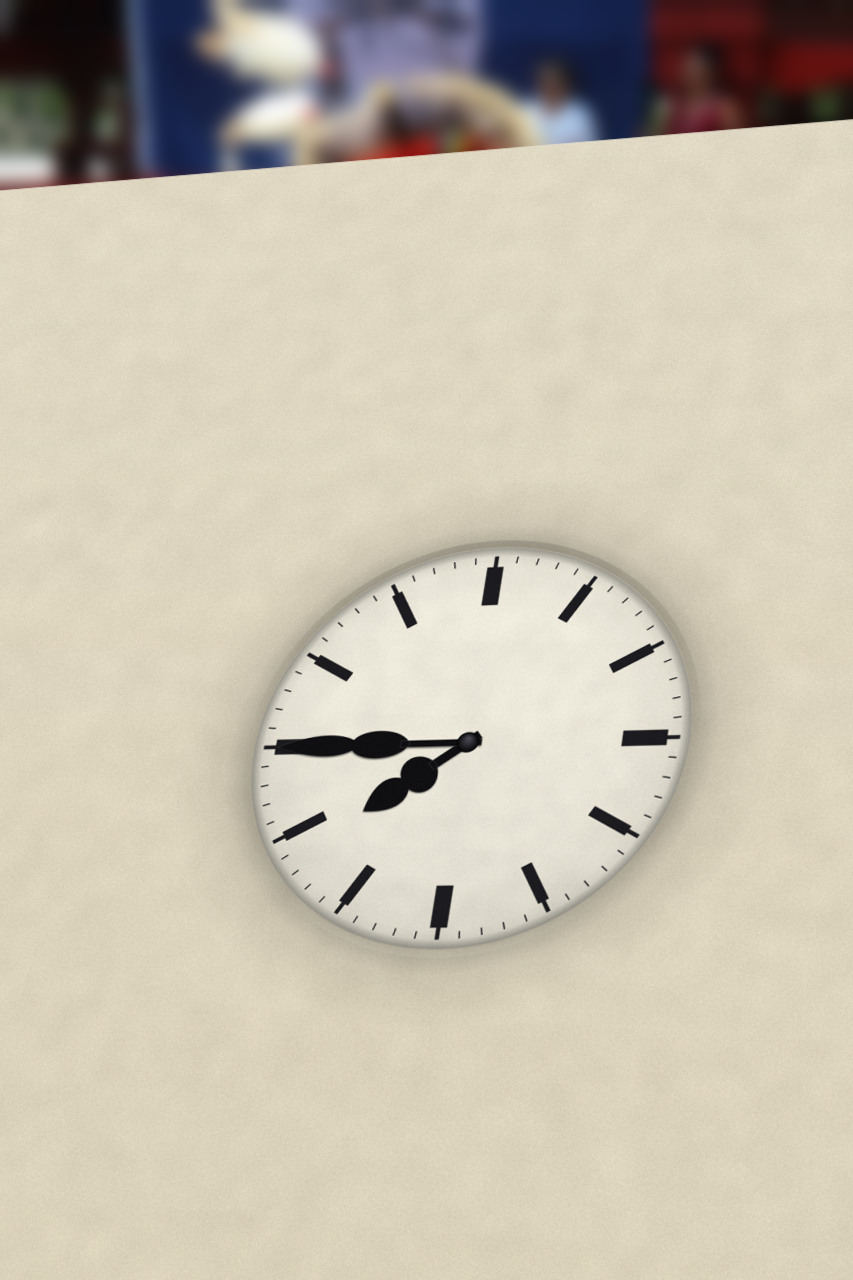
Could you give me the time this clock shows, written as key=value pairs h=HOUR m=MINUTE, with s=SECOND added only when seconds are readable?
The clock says h=7 m=45
